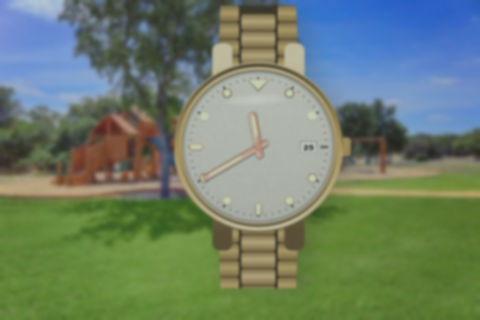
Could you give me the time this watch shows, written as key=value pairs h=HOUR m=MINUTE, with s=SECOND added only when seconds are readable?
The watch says h=11 m=40
